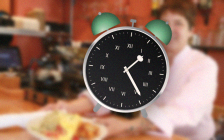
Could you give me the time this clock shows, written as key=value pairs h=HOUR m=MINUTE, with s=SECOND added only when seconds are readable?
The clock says h=1 m=24
